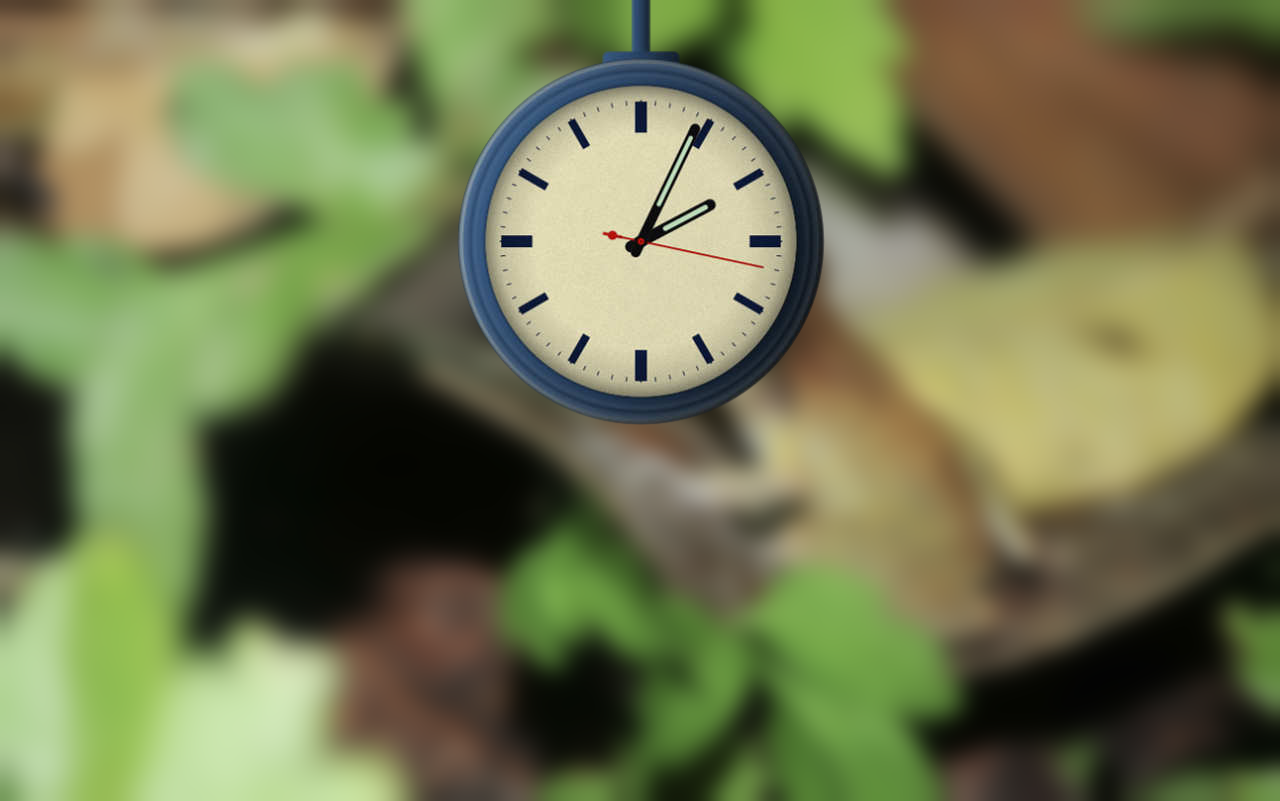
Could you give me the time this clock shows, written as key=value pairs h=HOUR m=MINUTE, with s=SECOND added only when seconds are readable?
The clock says h=2 m=4 s=17
